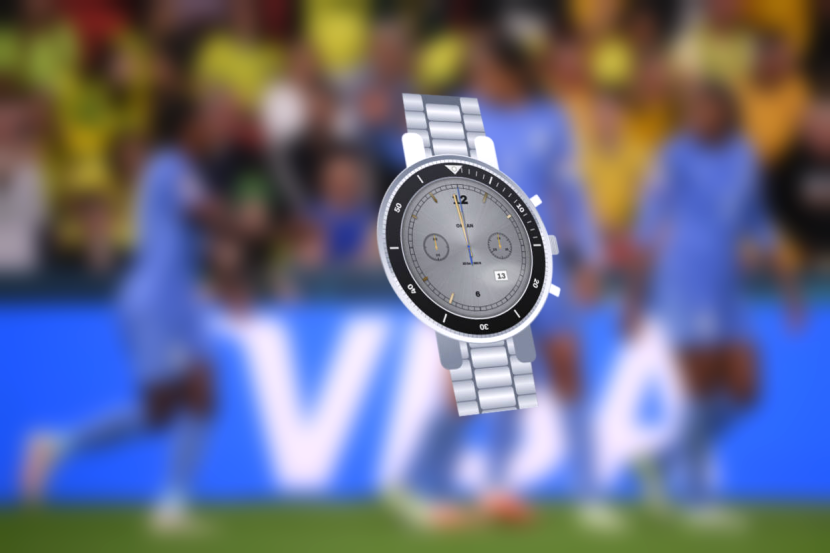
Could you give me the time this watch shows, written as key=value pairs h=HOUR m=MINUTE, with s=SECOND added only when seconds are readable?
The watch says h=11 m=59
